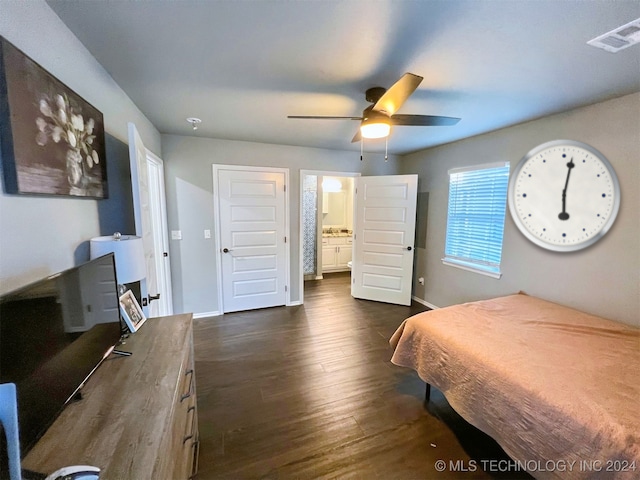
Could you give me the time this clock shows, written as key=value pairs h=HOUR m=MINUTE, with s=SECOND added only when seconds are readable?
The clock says h=6 m=2
